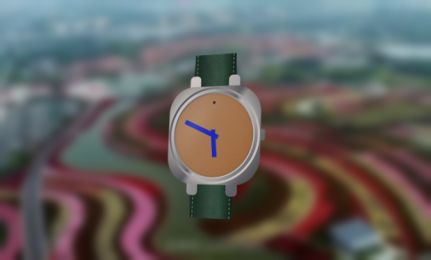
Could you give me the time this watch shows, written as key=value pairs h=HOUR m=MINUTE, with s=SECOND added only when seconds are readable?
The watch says h=5 m=49
